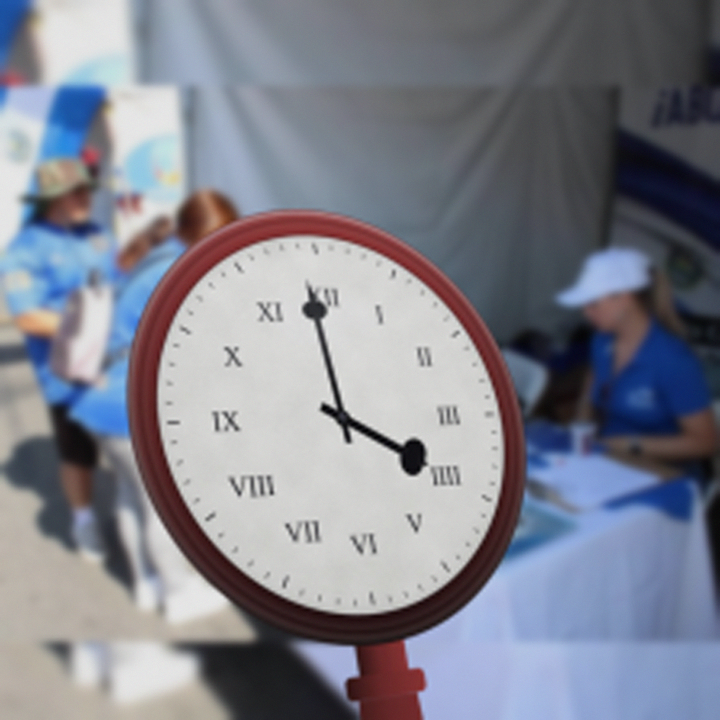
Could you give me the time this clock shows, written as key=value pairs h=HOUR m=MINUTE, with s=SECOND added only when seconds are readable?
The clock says h=3 m=59
